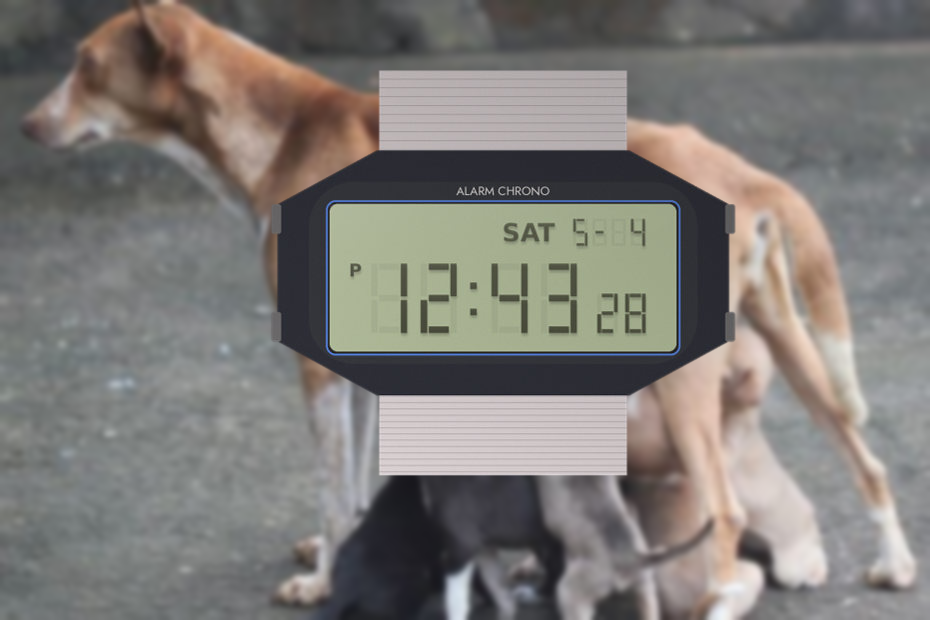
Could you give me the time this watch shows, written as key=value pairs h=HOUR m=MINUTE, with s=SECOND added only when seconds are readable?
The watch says h=12 m=43 s=28
